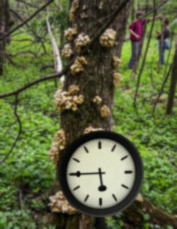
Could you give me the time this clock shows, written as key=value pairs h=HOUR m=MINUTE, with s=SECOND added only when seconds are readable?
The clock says h=5 m=45
